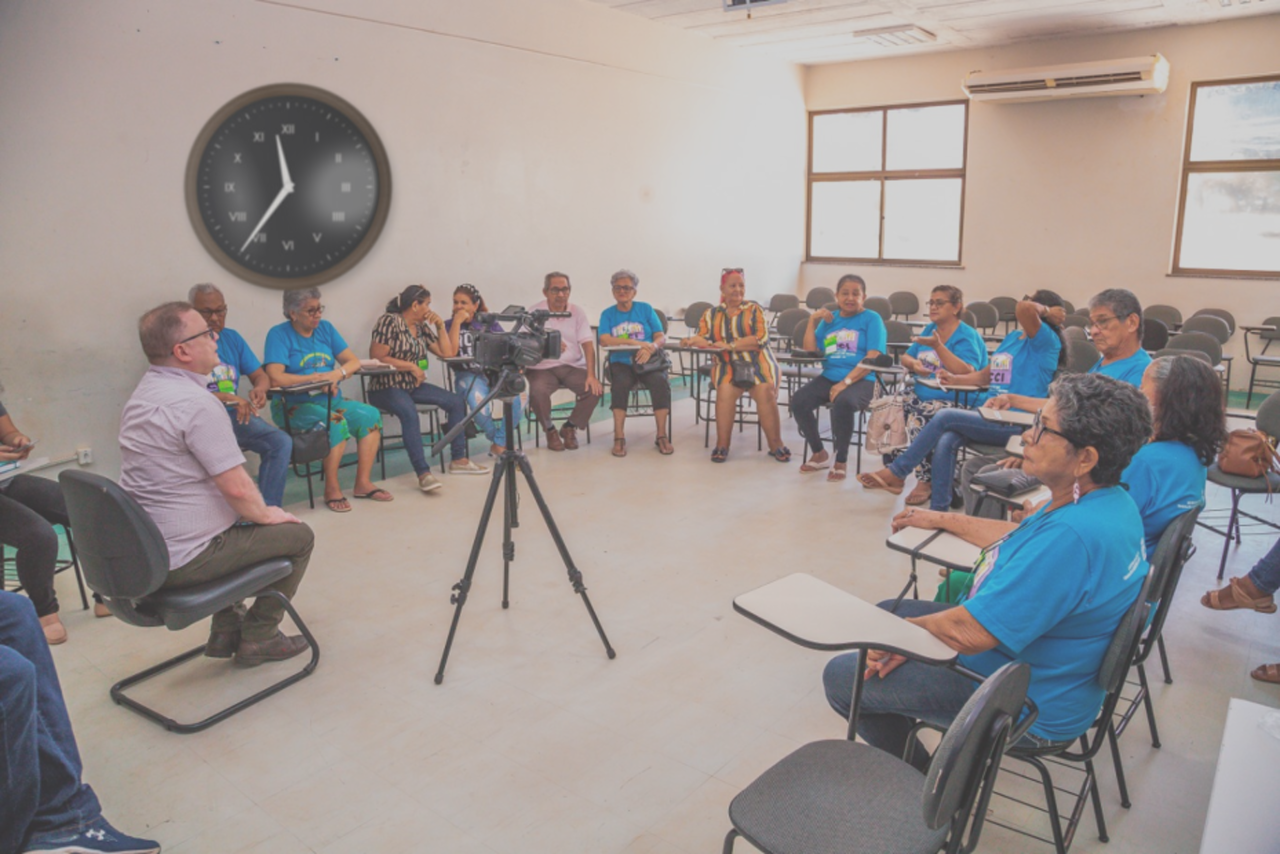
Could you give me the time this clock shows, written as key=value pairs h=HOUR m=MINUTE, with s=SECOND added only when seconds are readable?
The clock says h=11 m=36
